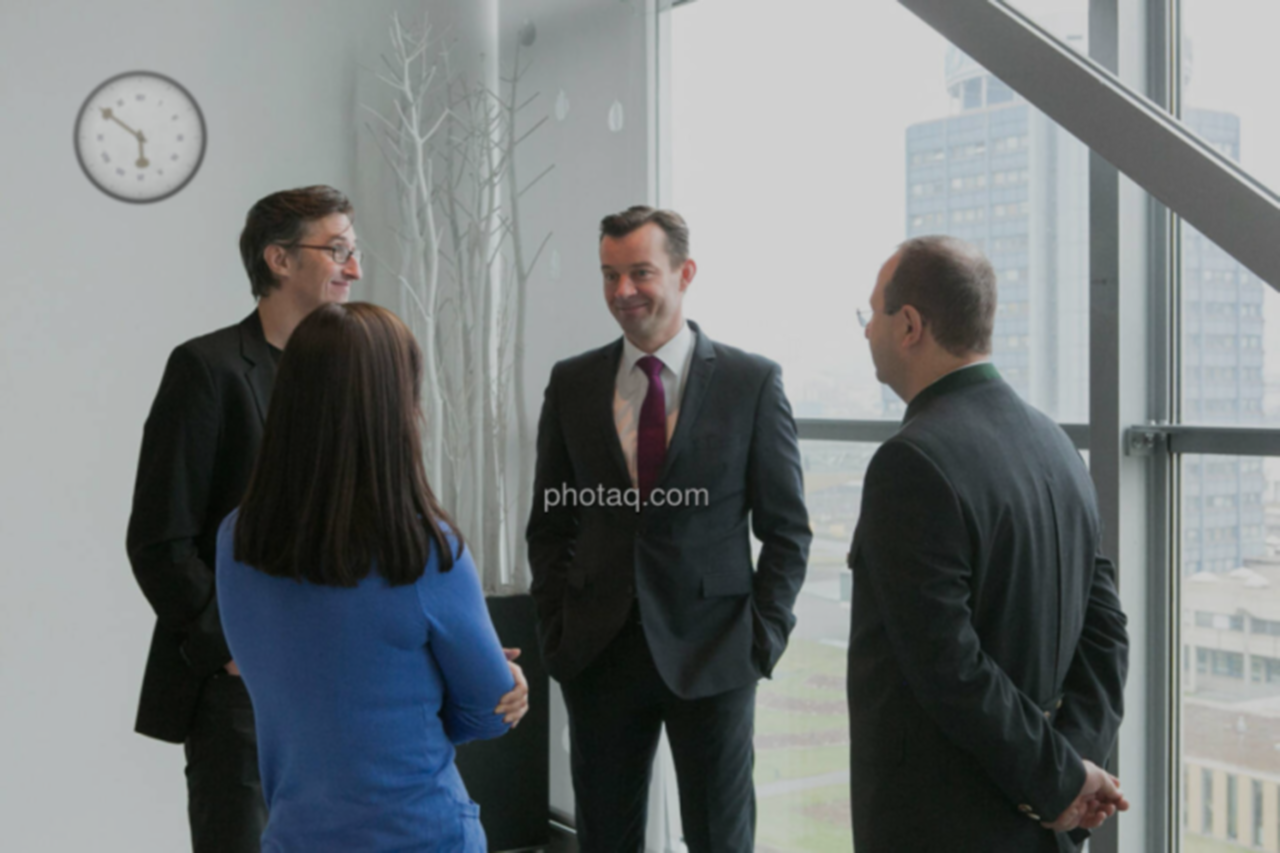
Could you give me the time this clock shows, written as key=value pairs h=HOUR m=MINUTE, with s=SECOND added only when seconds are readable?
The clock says h=5 m=51
